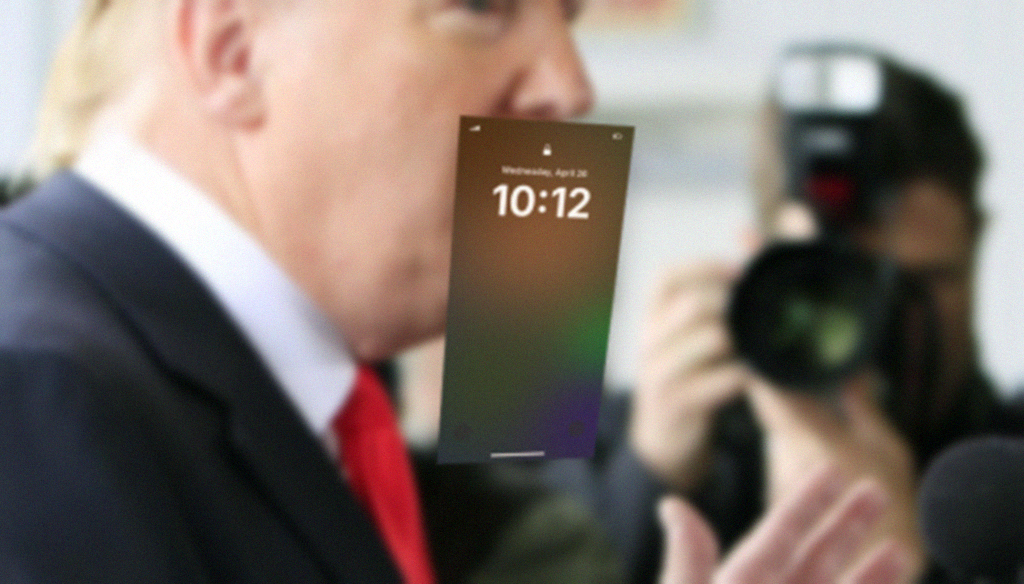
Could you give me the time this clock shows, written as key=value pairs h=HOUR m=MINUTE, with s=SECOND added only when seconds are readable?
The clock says h=10 m=12
